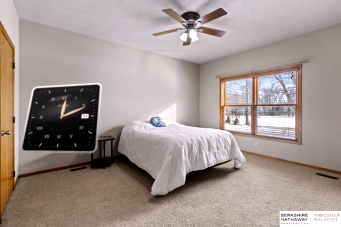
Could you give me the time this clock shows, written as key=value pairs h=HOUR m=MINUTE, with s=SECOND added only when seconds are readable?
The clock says h=12 m=11
